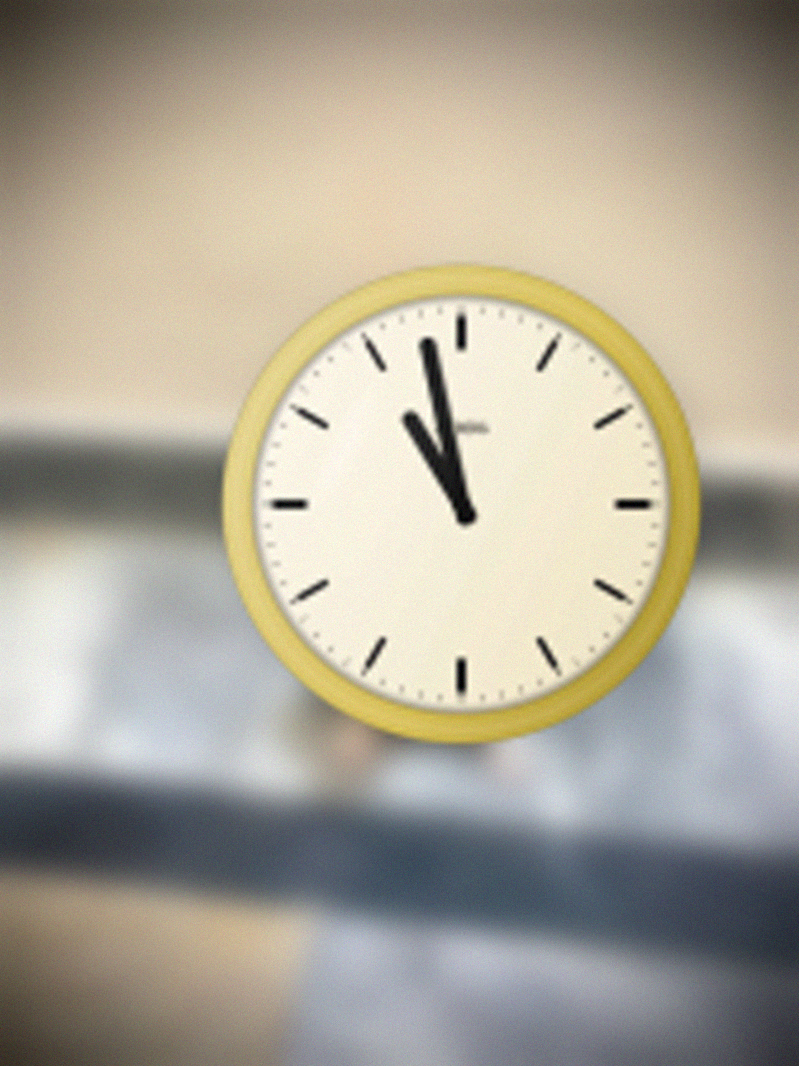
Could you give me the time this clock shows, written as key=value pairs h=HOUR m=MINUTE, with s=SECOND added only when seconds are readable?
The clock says h=10 m=58
